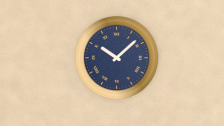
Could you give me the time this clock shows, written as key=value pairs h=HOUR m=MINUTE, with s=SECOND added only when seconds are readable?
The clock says h=10 m=8
